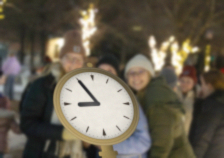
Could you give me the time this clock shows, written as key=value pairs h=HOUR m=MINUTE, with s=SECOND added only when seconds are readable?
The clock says h=8 m=55
